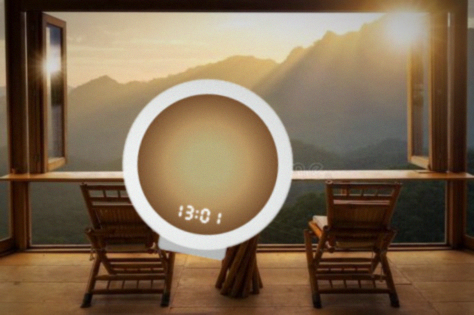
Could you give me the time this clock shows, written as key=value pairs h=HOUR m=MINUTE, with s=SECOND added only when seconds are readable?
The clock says h=13 m=1
